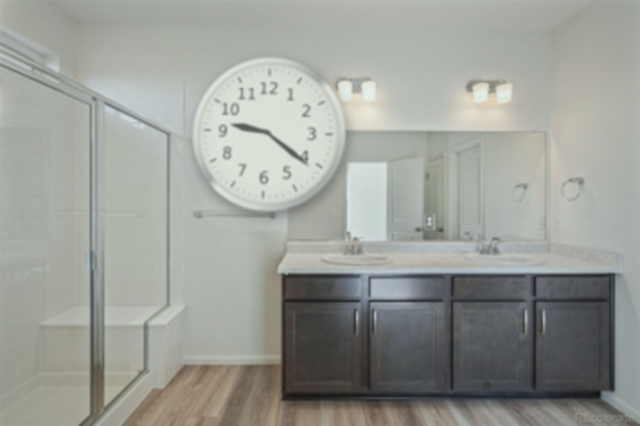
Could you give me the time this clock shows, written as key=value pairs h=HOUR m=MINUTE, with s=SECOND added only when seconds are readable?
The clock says h=9 m=21
